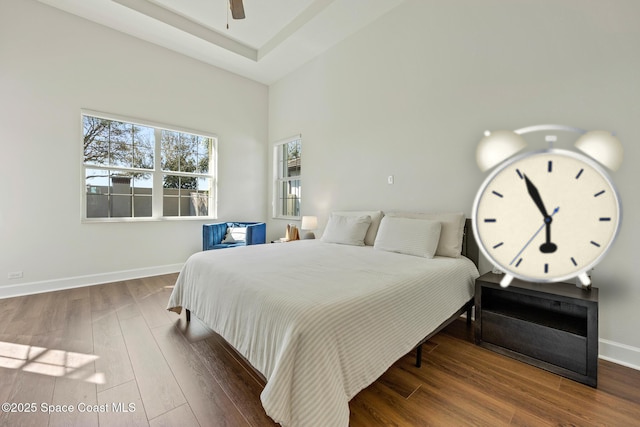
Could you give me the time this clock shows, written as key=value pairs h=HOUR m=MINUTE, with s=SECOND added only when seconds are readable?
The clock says h=5 m=55 s=36
